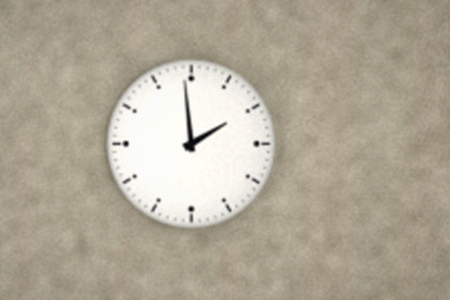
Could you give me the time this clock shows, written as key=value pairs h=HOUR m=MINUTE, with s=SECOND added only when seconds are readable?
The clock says h=1 m=59
